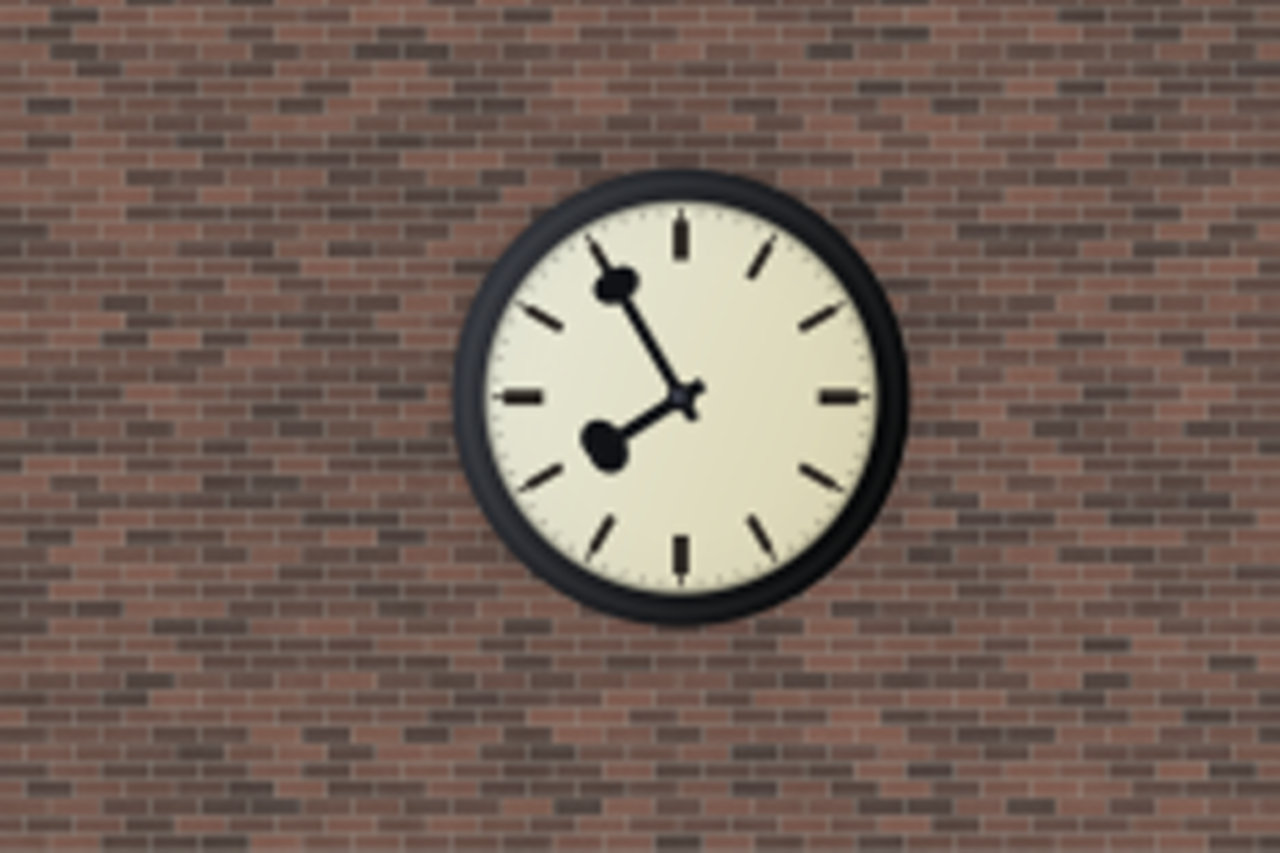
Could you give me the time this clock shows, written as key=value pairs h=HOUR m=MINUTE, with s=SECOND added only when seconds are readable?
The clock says h=7 m=55
